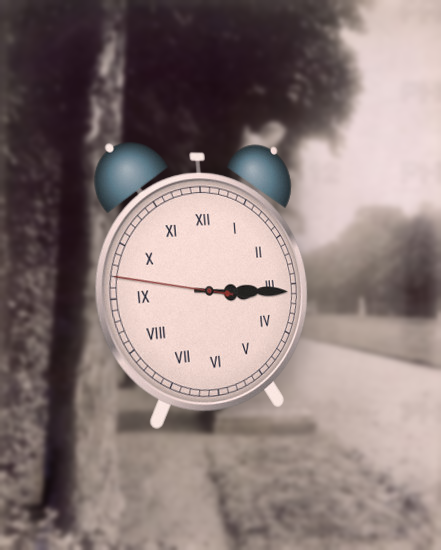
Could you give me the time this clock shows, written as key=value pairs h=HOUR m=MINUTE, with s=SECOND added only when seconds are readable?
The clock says h=3 m=15 s=47
